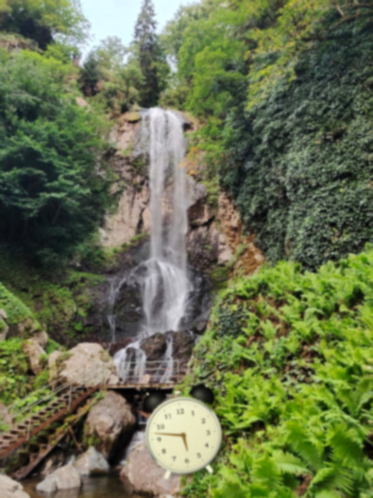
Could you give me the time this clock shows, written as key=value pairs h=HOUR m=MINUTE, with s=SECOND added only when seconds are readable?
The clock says h=5 m=47
